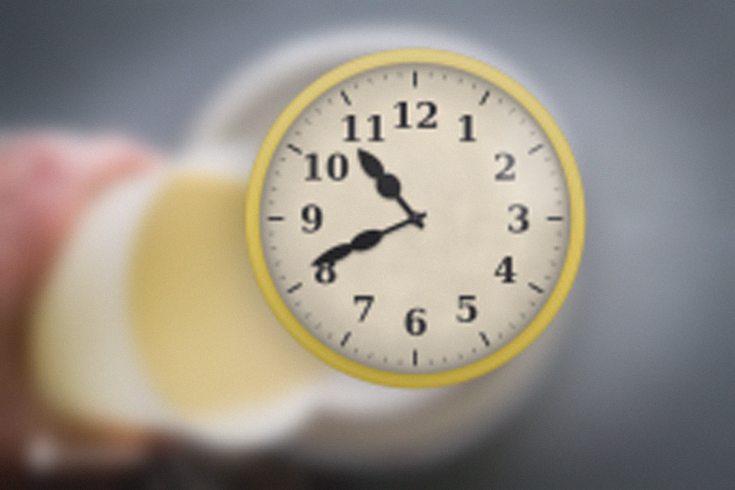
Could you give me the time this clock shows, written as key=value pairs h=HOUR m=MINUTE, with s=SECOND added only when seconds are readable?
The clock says h=10 m=41
